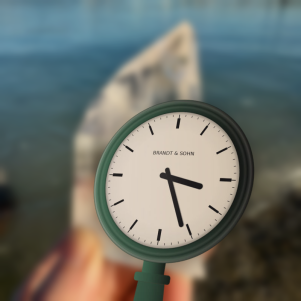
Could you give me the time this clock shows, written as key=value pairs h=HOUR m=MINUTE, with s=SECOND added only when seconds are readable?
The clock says h=3 m=26
